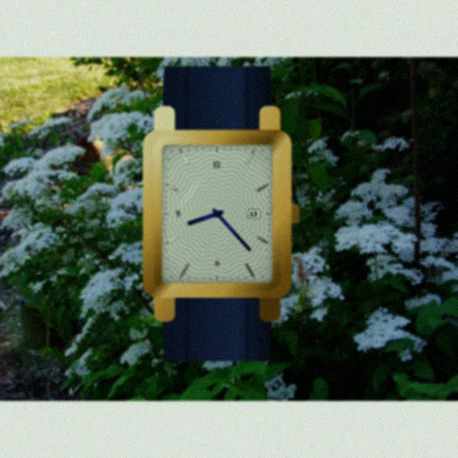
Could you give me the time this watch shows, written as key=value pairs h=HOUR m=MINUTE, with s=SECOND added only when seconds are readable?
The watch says h=8 m=23
